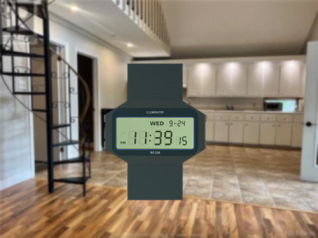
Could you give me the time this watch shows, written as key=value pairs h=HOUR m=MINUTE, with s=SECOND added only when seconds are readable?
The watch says h=11 m=39 s=15
